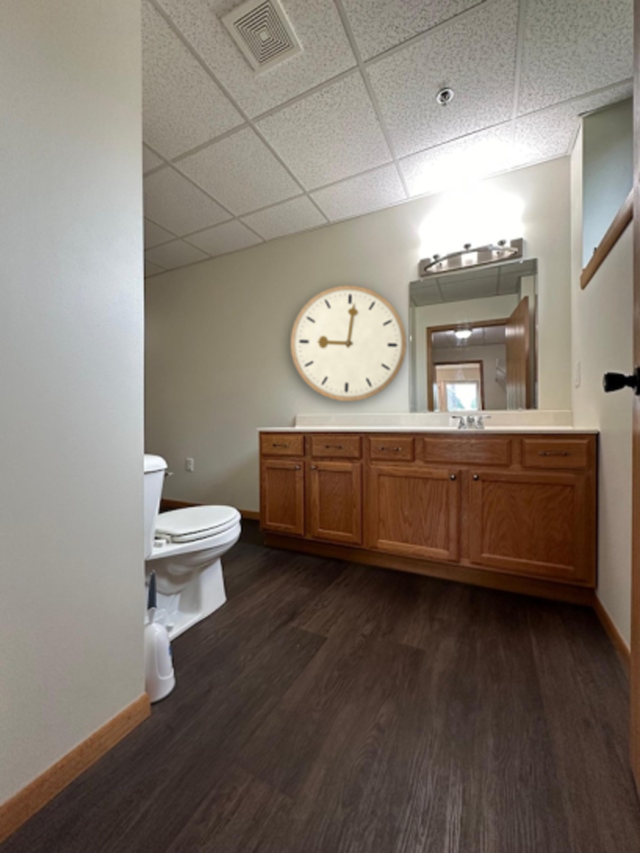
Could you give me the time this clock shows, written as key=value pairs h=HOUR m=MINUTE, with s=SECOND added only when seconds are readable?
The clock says h=9 m=1
